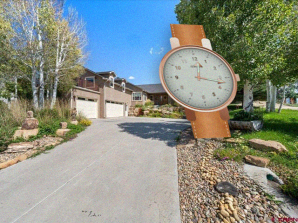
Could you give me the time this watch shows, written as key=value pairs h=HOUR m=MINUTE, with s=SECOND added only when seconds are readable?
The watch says h=12 m=17
